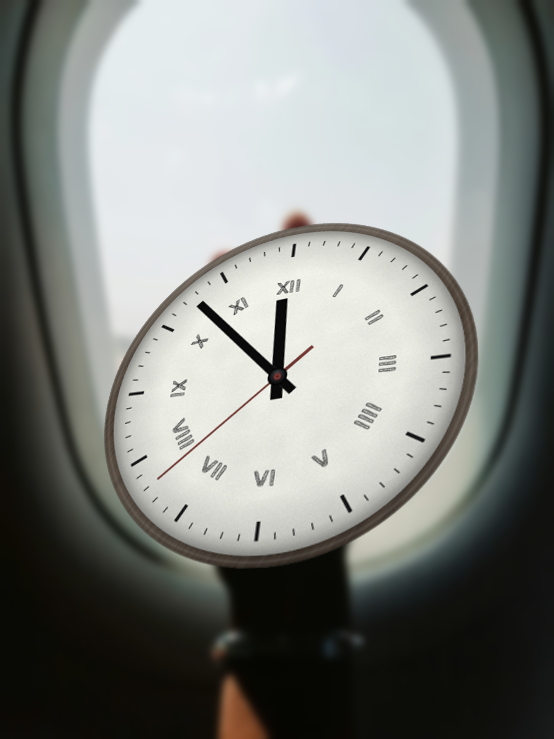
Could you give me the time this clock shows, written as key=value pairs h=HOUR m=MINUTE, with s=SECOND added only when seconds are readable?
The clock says h=11 m=52 s=38
